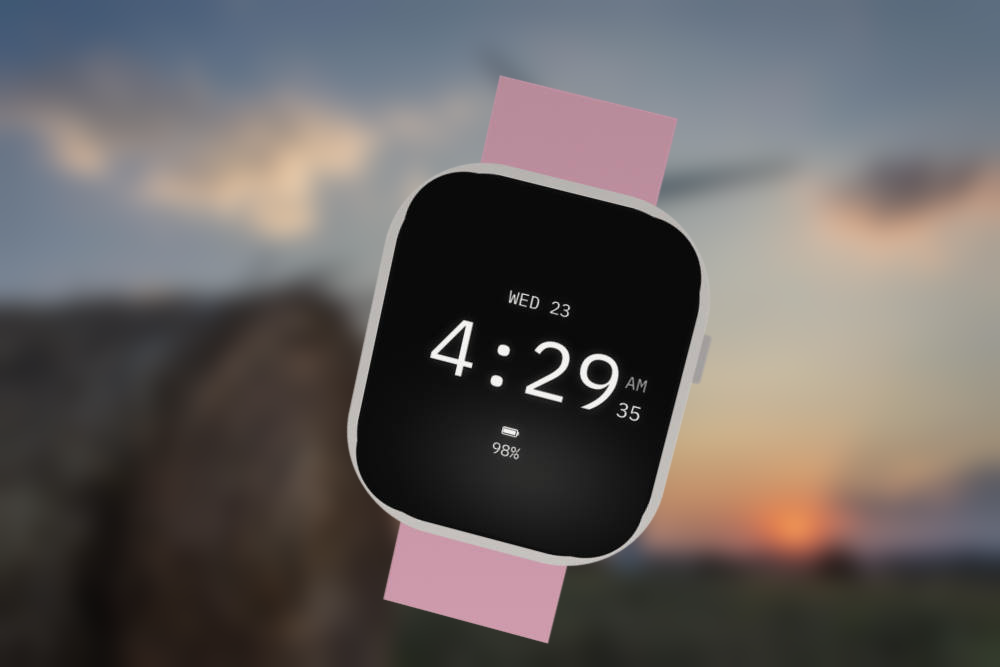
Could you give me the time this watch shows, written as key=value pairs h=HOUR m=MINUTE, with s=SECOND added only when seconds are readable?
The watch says h=4 m=29 s=35
